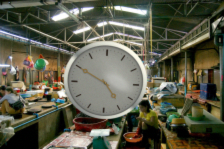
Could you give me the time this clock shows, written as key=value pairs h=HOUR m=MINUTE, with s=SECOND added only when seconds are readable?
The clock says h=4 m=50
